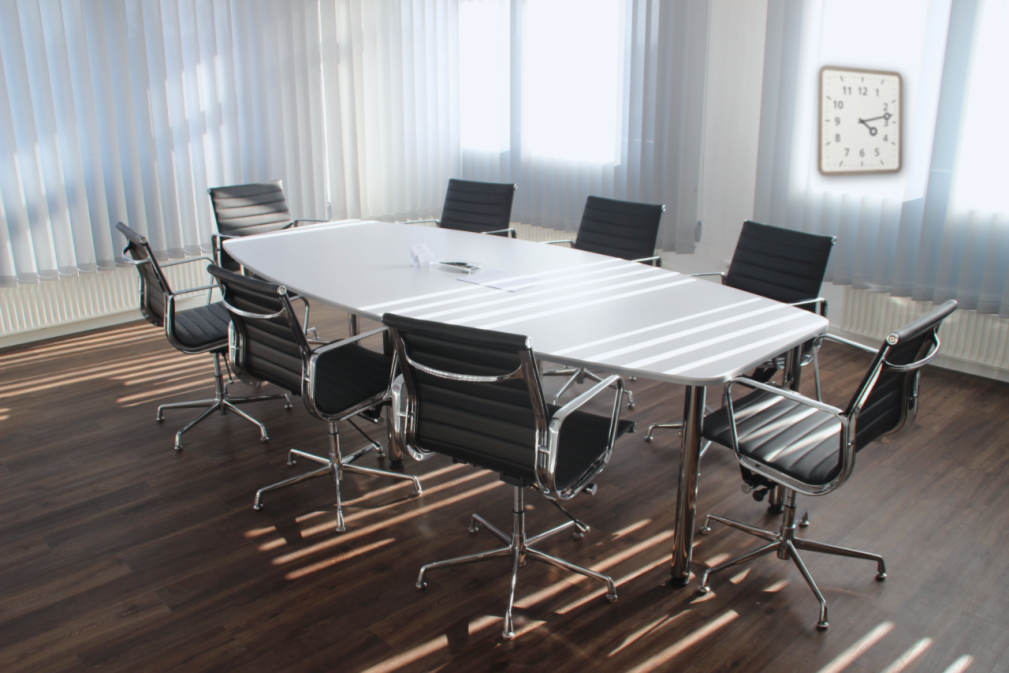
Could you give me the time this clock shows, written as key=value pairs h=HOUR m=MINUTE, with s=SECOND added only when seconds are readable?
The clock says h=4 m=13
